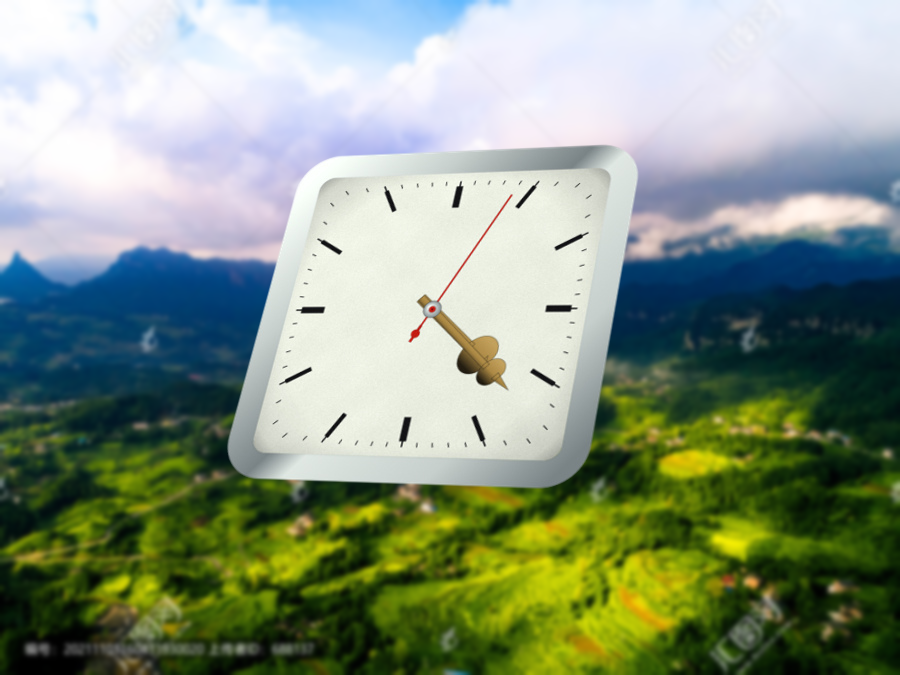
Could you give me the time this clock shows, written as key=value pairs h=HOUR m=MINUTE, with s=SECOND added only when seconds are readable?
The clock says h=4 m=22 s=4
